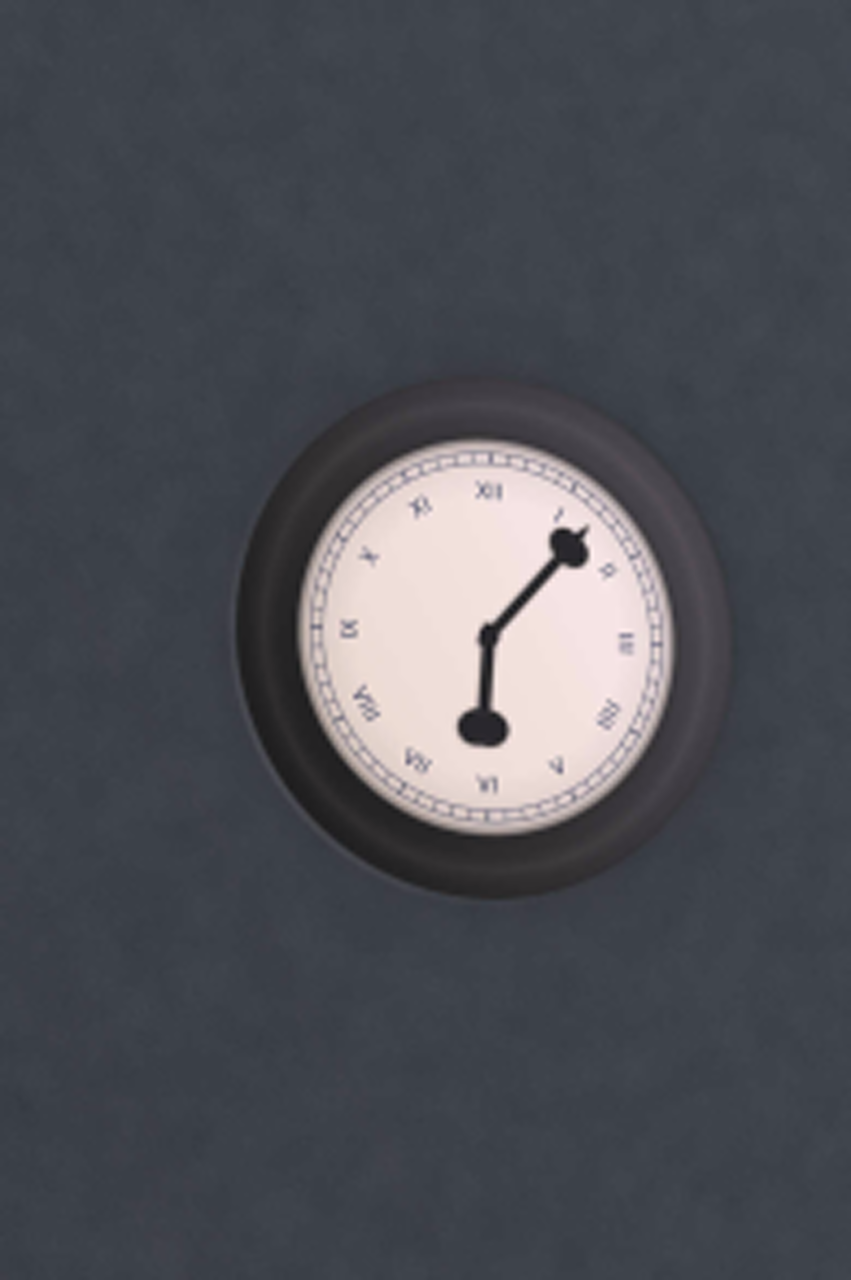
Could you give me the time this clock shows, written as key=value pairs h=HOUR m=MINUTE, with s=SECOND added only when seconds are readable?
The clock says h=6 m=7
